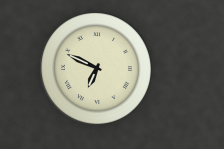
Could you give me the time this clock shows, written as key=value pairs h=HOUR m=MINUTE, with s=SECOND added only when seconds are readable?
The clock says h=6 m=49
